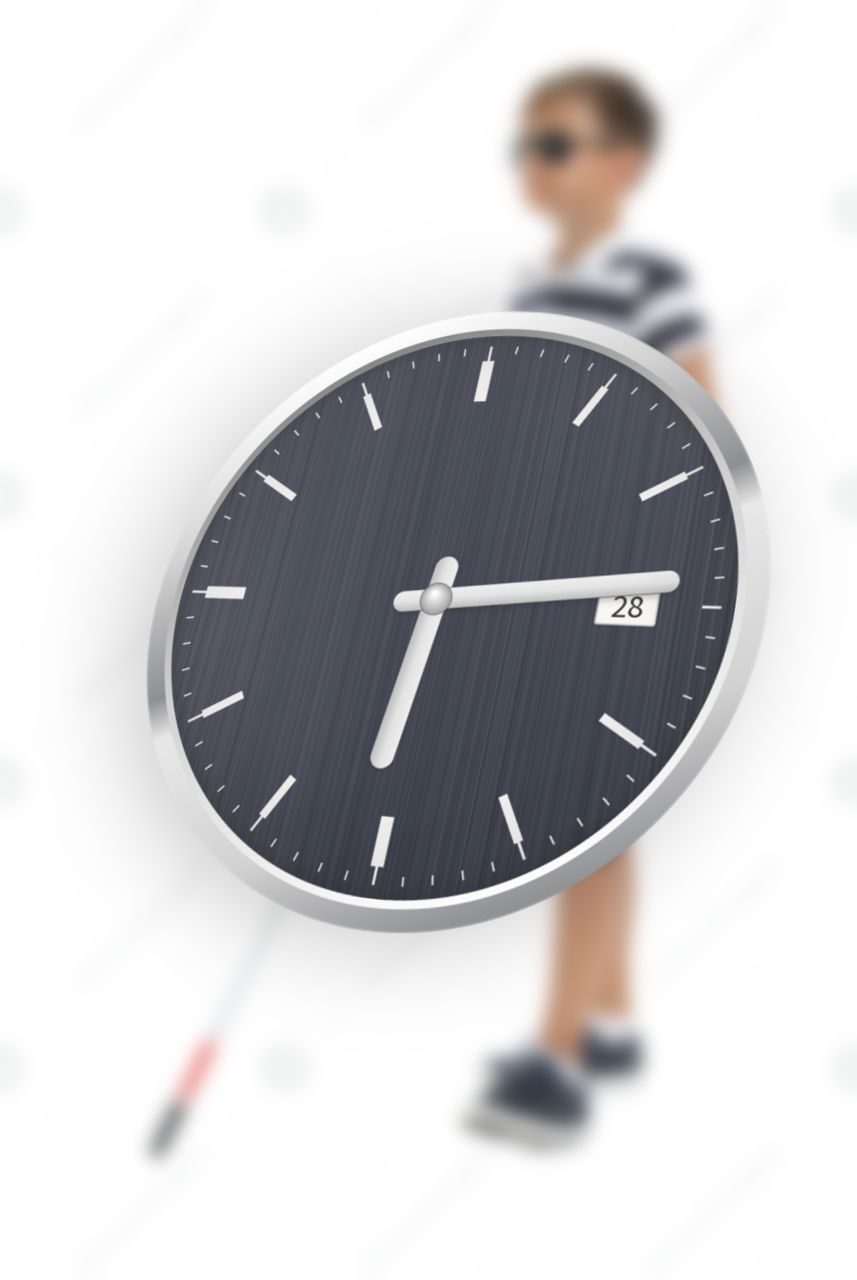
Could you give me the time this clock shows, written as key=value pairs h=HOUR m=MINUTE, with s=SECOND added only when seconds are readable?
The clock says h=6 m=14
